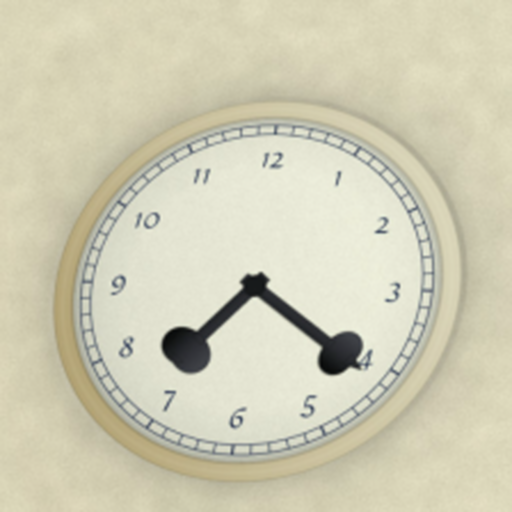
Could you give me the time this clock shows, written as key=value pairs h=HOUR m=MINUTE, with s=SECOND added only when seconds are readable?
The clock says h=7 m=21
